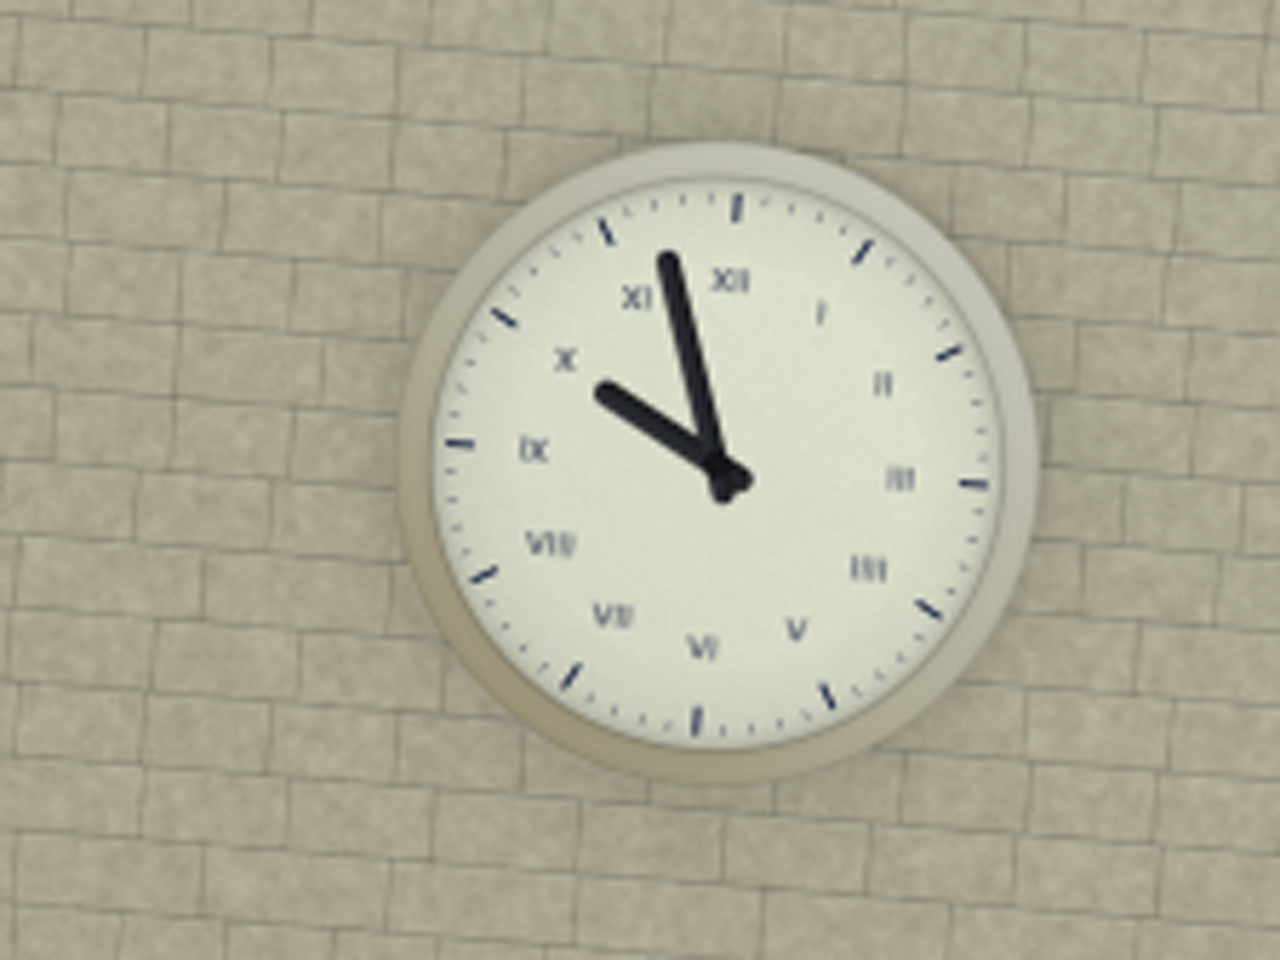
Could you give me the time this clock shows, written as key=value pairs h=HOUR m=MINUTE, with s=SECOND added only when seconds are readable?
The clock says h=9 m=57
